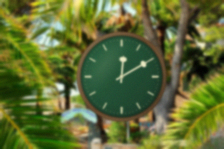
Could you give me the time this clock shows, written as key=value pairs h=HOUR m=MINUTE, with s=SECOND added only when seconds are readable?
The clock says h=12 m=10
